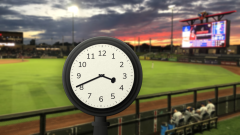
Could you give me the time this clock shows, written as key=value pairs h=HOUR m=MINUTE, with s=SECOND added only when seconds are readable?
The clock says h=3 m=41
